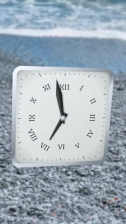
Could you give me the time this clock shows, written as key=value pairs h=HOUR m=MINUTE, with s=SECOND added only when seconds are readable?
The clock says h=6 m=58
